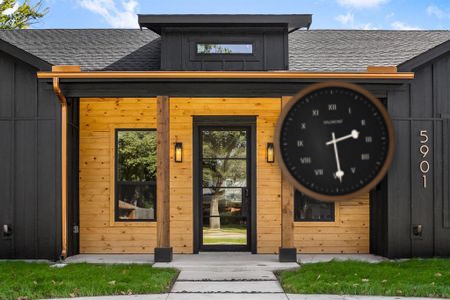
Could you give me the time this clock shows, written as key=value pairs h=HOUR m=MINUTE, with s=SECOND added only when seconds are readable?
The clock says h=2 m=29
